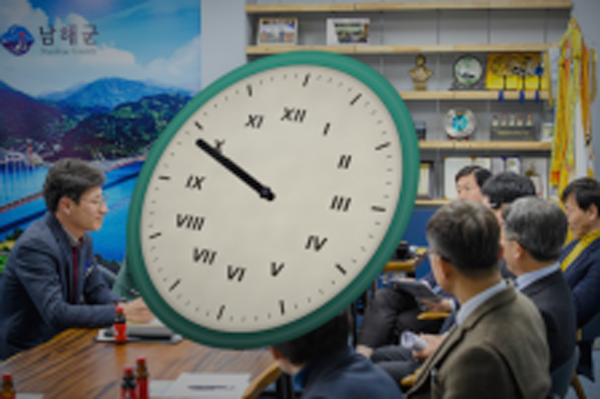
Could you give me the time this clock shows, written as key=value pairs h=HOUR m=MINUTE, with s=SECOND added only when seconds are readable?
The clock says h=9 m=49
